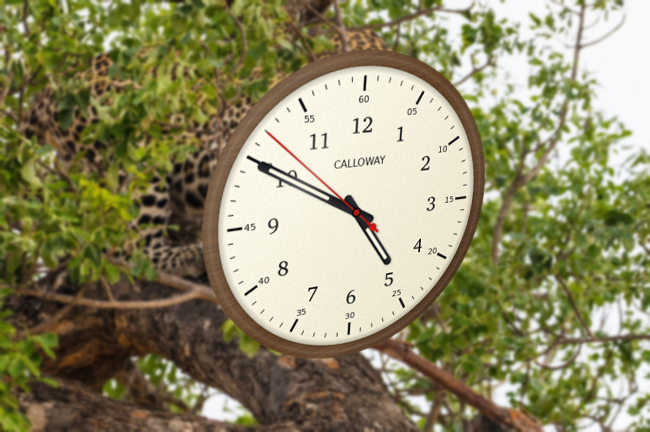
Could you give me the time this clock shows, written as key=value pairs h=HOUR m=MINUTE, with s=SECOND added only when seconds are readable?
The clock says h=4 m=49 s=52
